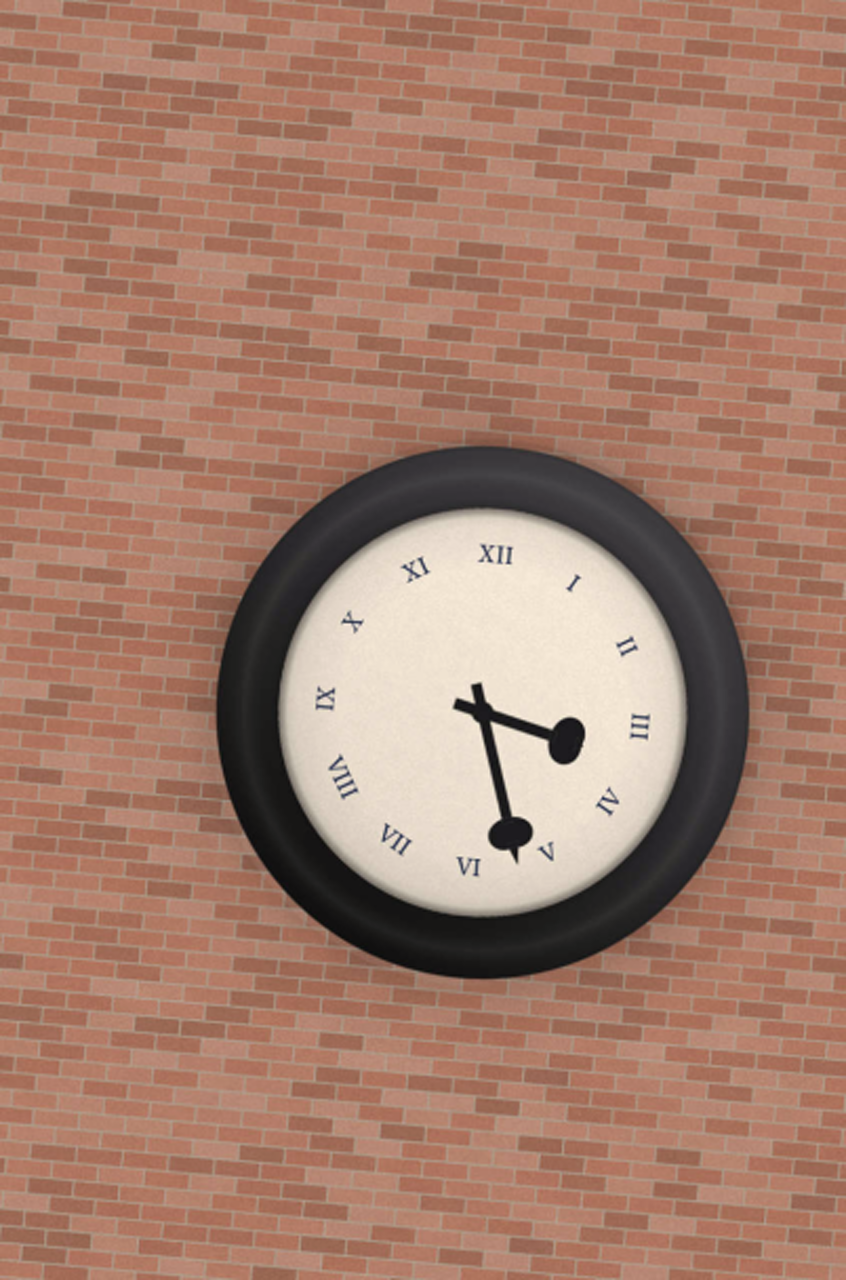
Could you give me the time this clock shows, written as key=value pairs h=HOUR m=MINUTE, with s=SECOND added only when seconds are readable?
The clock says h=3 m=27
